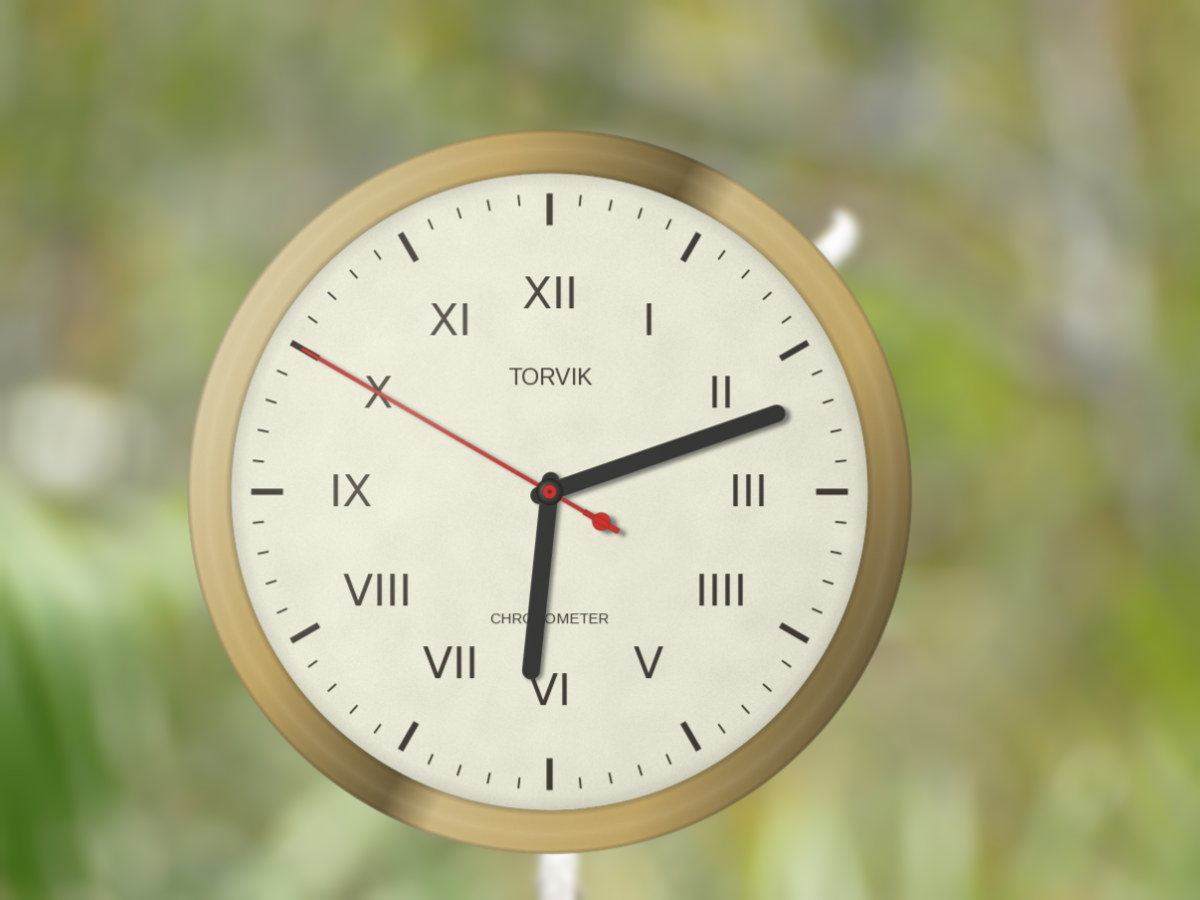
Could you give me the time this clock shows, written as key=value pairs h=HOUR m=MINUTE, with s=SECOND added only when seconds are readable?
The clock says h=6 m=11 s=50
